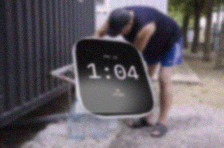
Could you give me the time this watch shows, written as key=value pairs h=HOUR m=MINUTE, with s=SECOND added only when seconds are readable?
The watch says h=1 m=4
